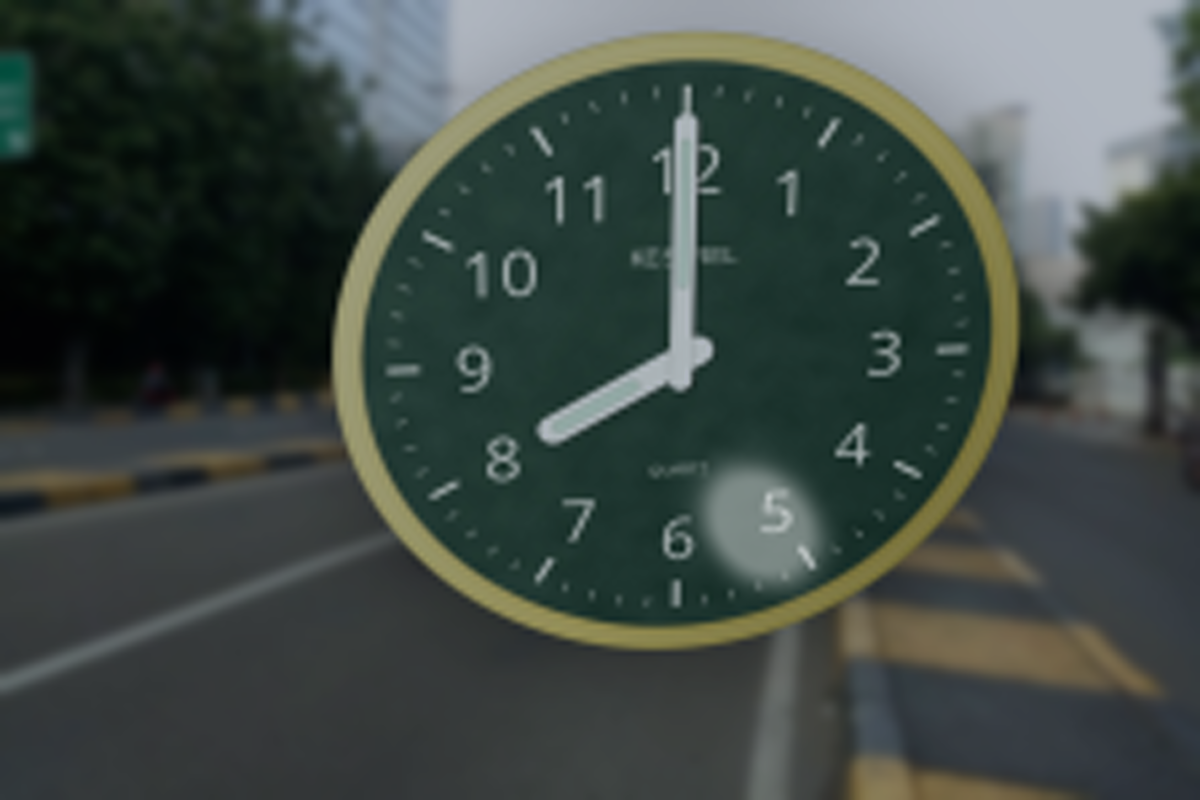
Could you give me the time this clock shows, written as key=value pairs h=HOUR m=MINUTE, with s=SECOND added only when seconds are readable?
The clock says h=8 m=0
